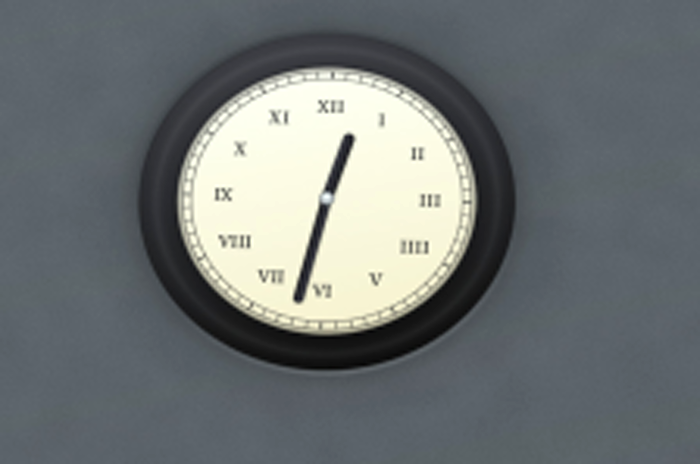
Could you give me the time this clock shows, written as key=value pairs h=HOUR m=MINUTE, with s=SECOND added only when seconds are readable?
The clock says h=12 m=32
